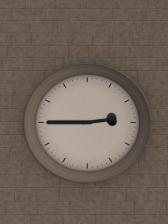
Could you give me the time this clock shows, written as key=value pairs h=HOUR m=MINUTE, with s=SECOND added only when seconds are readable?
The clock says h=2 m=45
